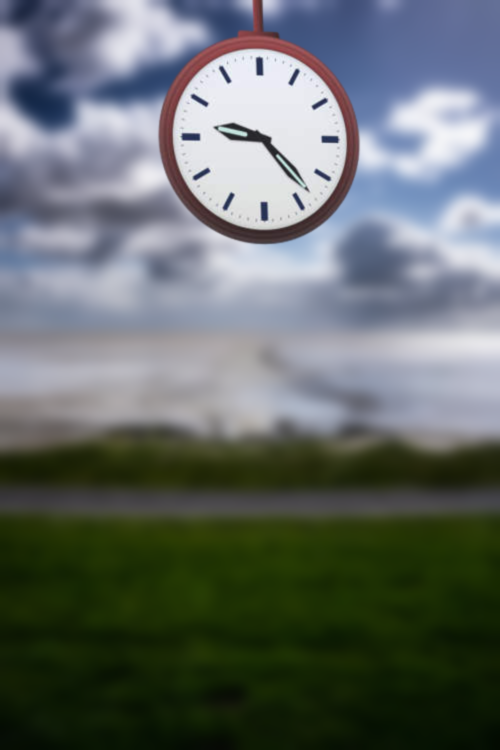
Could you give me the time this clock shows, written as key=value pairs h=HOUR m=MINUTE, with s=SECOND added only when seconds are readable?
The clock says h=9 m=23
